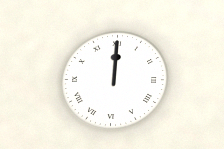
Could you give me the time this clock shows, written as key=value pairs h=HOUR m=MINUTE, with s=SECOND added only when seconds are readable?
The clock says h=12 m=0
